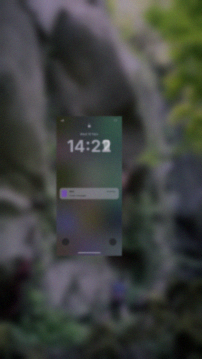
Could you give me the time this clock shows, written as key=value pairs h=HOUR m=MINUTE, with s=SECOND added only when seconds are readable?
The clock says h=14 m=22
